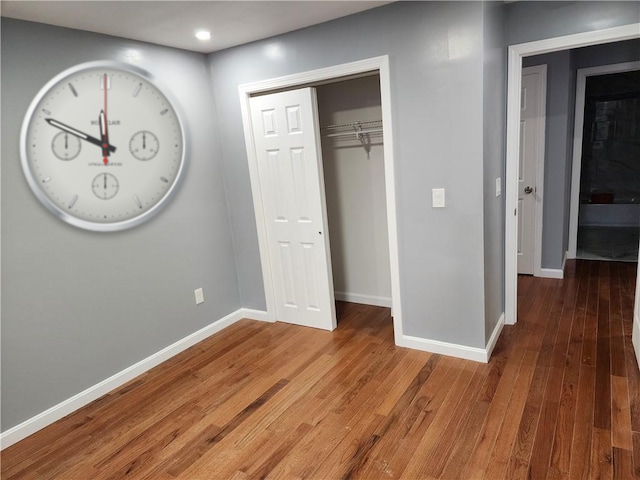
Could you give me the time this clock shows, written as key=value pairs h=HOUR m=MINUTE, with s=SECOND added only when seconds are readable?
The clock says h=11 m=49
